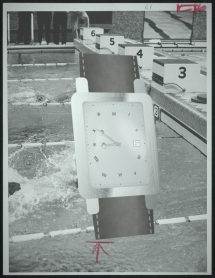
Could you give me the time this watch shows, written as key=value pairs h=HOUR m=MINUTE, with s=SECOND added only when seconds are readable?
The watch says h=8 m=51
